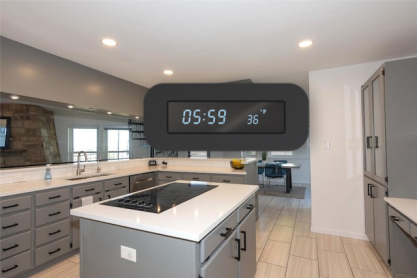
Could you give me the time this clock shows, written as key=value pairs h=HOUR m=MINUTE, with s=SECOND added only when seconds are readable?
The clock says h=5 m=59
